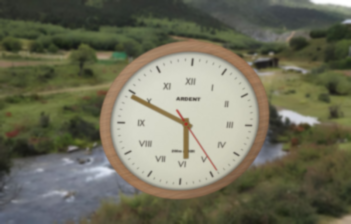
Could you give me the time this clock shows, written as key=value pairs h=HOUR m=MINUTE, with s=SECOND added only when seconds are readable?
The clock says h=5 m=49 s=24
